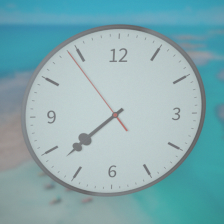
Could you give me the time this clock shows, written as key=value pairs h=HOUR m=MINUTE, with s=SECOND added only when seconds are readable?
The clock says h=7 m=37 s=54
